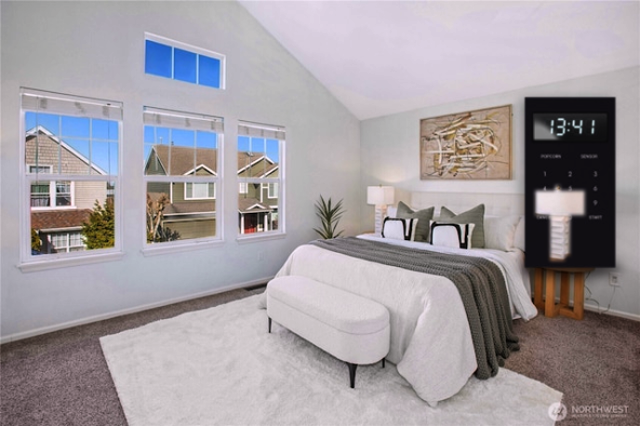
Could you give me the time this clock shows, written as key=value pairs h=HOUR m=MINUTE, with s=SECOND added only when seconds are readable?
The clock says h=13 m=41
